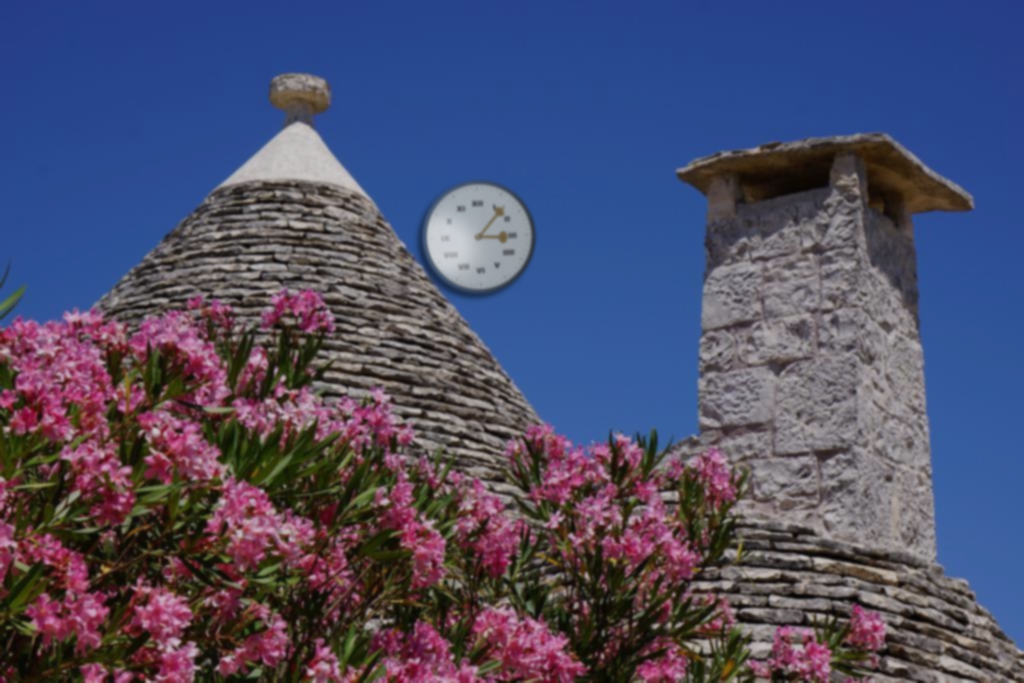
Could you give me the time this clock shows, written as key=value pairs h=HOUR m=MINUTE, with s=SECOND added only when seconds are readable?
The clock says h=3 m=7
